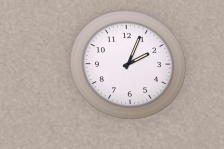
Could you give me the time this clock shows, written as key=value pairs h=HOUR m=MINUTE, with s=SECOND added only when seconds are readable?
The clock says h=2 m=4
